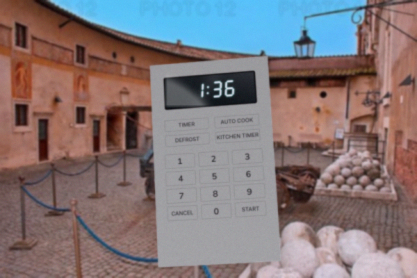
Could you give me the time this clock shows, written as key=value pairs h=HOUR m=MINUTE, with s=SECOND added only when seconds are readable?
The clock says h=1 m=36
